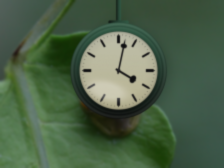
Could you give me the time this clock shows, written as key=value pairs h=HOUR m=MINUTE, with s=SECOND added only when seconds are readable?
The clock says h=4 m=2
